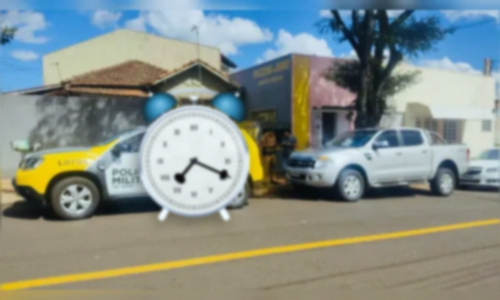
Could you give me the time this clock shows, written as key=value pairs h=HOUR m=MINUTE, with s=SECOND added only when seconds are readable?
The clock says h=7 m=19
